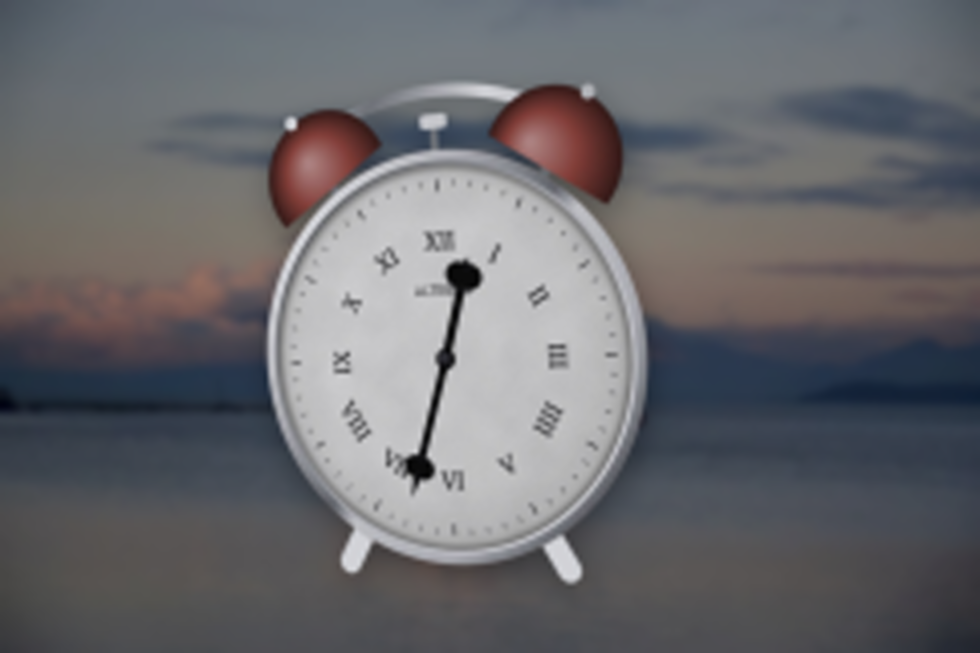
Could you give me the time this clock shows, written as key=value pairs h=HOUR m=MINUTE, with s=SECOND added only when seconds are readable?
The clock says h=12 m=33
